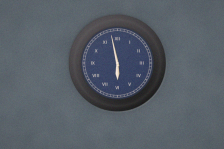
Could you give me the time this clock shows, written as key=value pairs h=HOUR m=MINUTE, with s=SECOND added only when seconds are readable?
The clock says h=5 m=58
